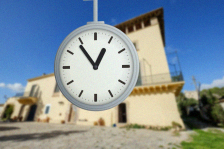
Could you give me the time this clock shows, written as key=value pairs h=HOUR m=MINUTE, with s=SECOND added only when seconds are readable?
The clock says h=12 m=54
